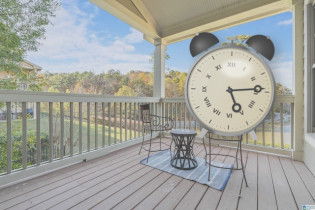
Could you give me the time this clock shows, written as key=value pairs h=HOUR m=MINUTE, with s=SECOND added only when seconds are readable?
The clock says h=5 m=14
